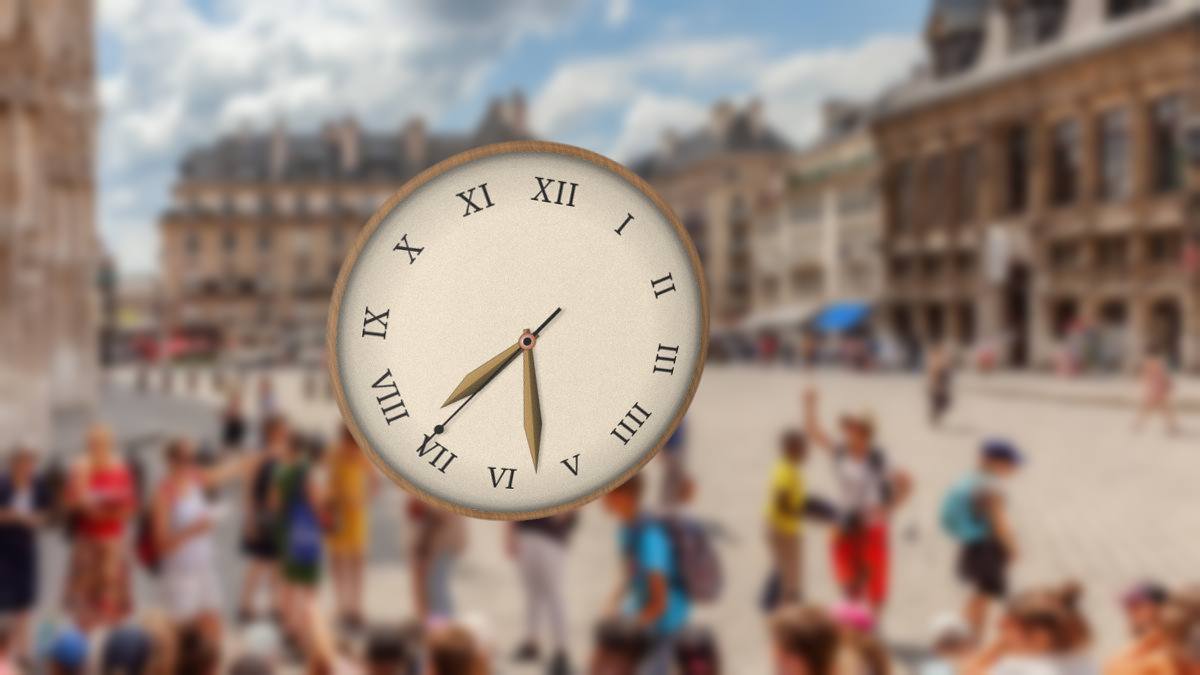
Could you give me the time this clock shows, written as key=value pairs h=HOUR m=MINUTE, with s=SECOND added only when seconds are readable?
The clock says h=7 m=27 s=36
